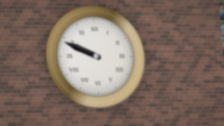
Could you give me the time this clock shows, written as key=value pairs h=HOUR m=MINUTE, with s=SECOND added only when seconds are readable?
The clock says h=9 m=49
